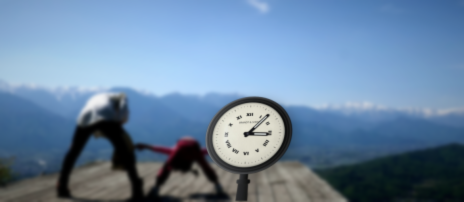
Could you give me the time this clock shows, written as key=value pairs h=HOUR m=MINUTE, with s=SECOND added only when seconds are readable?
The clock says h=3 m=7
